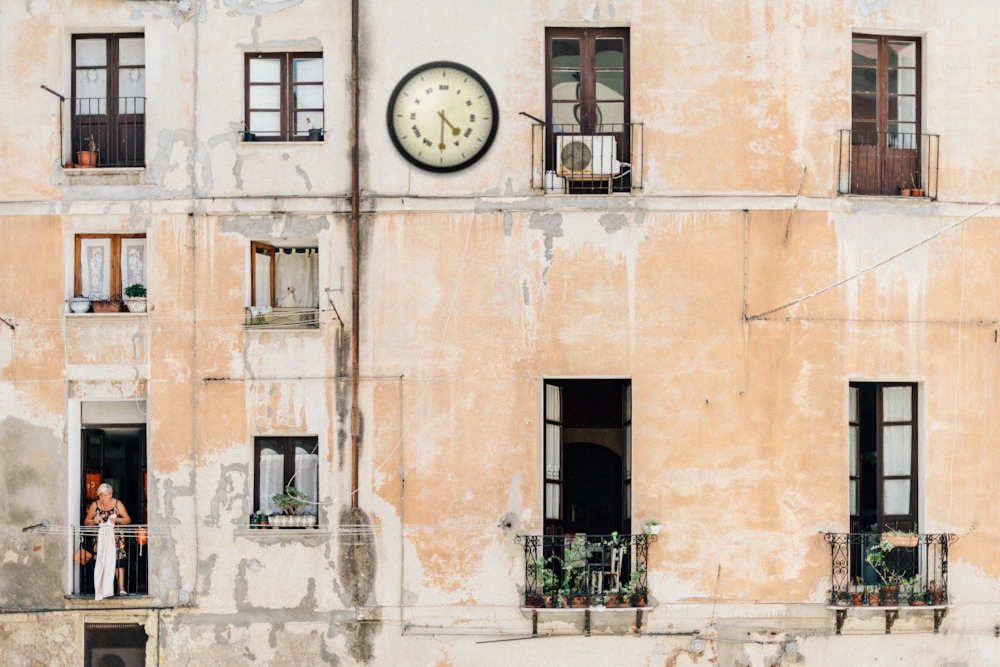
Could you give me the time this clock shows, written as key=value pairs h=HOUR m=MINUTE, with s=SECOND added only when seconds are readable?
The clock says h=4 m=30
